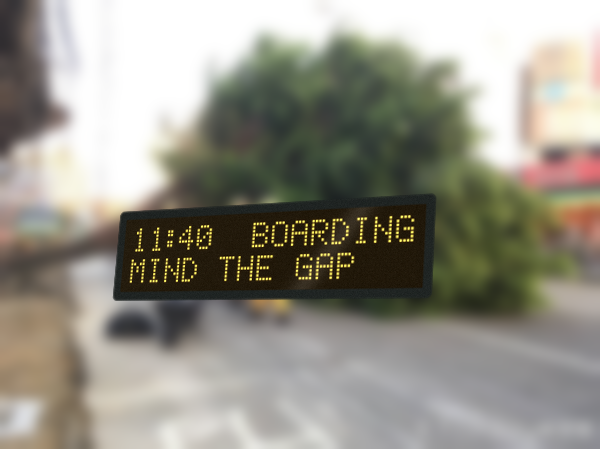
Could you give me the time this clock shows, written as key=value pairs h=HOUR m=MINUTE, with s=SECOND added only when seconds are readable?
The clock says h=11 m=40
